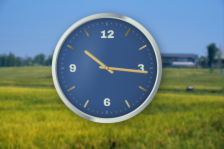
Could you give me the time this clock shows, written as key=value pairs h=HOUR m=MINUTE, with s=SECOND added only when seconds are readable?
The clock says h=10 m=16
